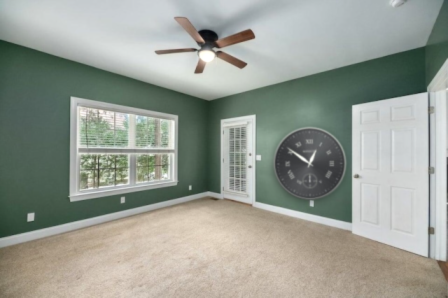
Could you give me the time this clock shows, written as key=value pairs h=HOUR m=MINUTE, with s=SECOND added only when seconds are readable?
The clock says h=12 m=51
